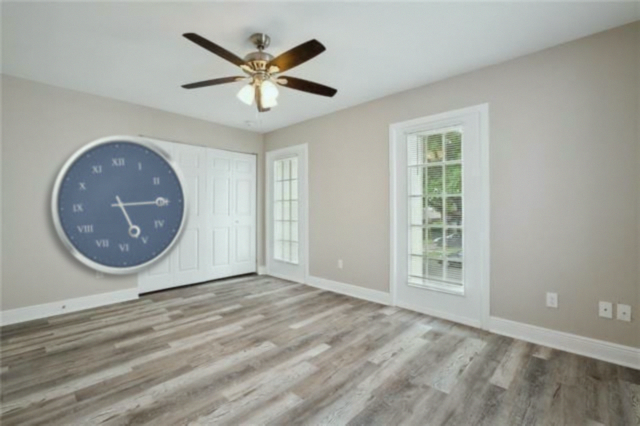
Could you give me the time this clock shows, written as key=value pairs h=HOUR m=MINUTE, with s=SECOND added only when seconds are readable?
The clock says h=5 m=15
